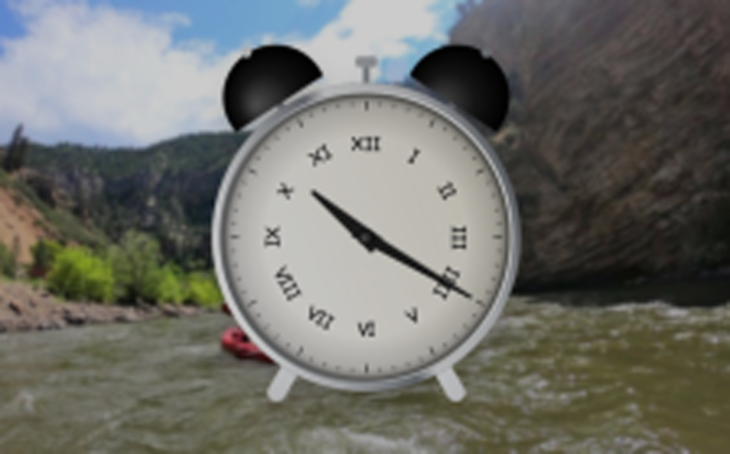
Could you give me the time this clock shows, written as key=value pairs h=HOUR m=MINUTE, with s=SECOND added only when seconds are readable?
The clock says h=10 m=20
